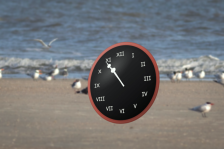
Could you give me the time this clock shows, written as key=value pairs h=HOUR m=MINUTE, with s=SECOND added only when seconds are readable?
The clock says h=10 m=54
